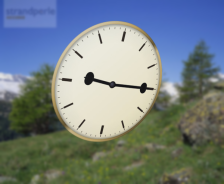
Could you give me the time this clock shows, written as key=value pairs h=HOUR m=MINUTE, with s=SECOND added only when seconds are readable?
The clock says h=9 m=15
